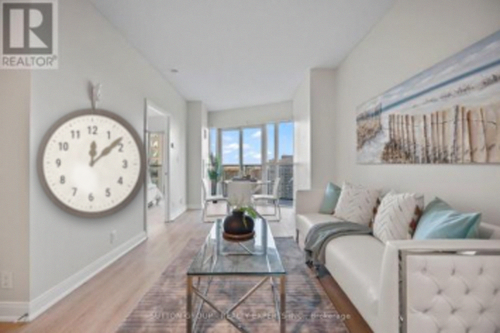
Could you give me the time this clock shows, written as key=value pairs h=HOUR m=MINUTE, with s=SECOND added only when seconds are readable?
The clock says h=12 m=8
